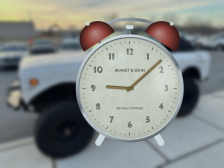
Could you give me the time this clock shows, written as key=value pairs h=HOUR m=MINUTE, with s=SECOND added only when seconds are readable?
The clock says h=9 m=8
